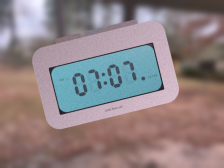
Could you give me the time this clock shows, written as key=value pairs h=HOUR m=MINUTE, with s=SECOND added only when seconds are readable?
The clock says h=7 m=7
